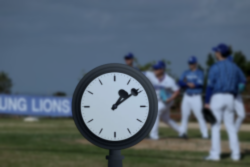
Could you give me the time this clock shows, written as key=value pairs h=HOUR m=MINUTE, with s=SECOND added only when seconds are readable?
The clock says h=1 m=9
